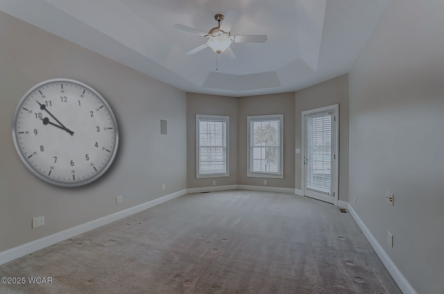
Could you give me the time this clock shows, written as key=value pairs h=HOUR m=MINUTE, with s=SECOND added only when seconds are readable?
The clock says h=9 m=53
